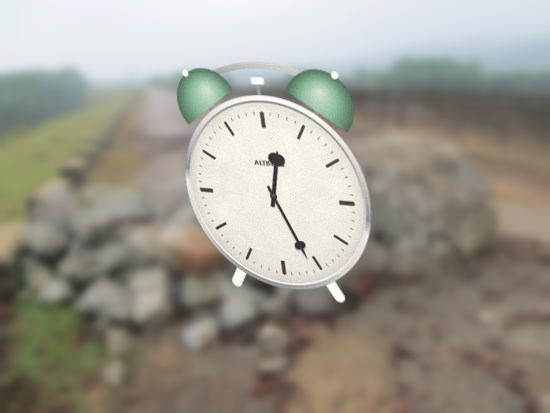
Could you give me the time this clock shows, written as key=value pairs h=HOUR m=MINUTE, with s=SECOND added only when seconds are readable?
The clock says h=12 m=26
